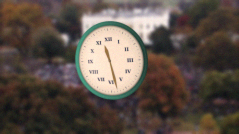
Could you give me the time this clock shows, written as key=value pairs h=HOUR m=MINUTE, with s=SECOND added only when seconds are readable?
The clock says h=11 m=28
